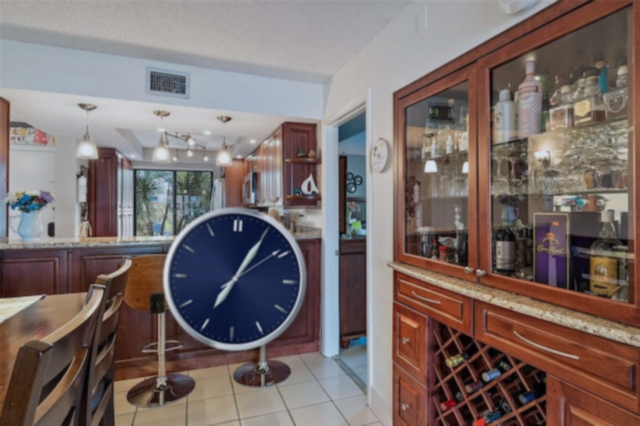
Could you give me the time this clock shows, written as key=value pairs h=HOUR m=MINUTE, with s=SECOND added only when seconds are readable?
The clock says h=7 m=5 s=9
